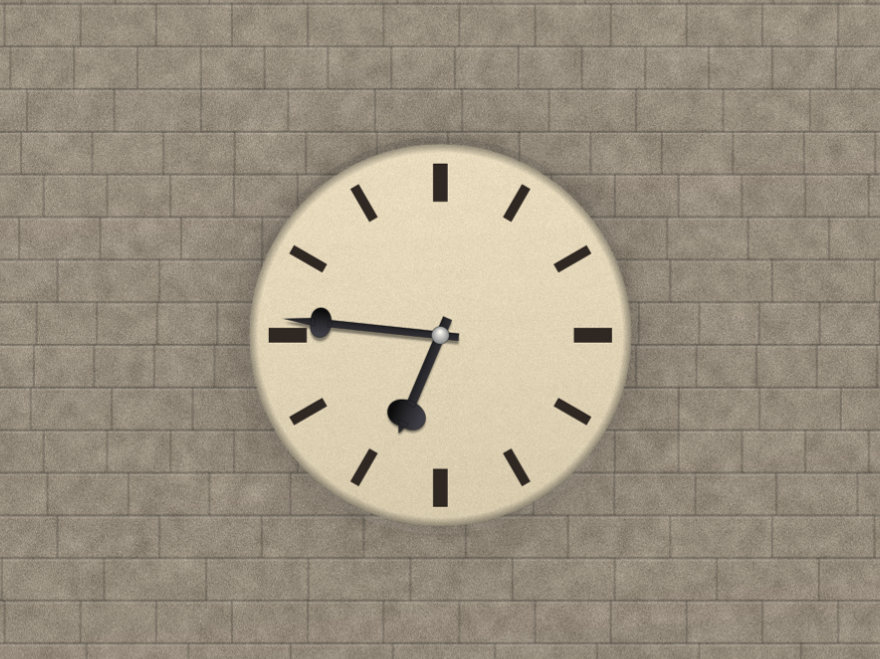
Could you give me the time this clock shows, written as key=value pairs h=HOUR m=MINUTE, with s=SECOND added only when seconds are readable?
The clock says h=6 m=46
